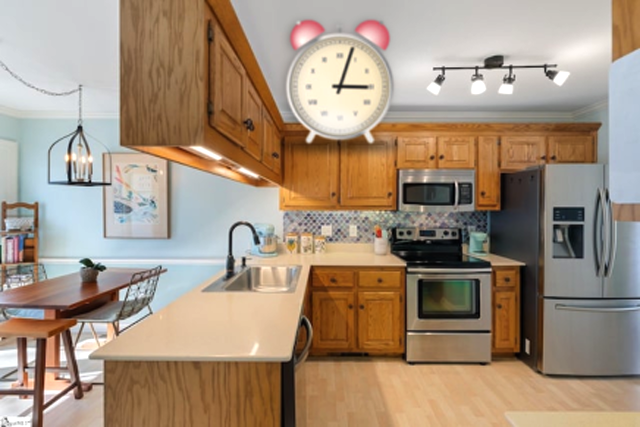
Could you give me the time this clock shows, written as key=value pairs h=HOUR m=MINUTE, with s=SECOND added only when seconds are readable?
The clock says h=3 m=3
